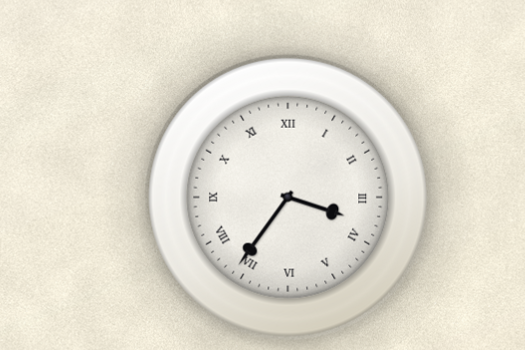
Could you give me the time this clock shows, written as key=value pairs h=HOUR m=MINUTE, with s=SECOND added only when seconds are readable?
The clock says h=3 m=36
